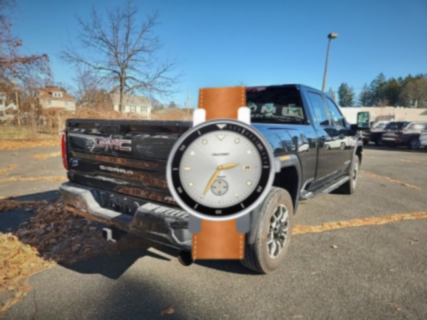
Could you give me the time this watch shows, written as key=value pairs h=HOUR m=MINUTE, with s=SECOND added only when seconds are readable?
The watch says h=2 m=35
